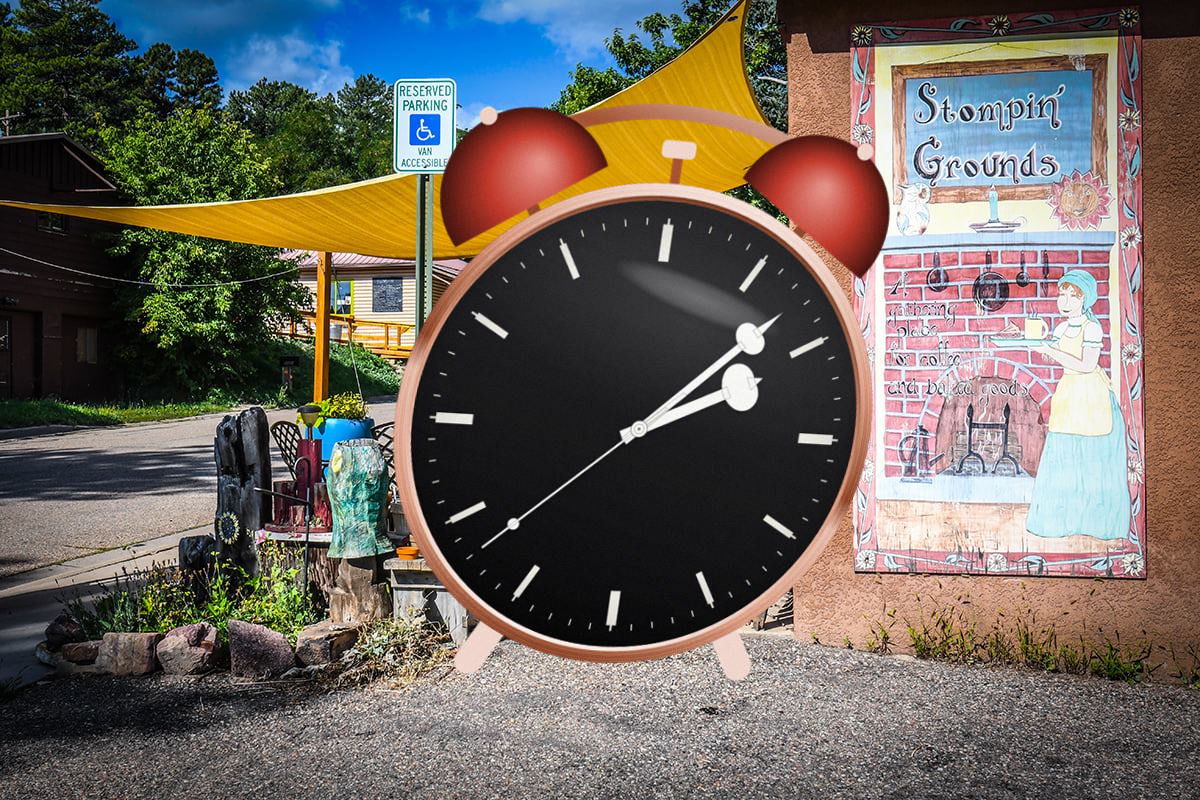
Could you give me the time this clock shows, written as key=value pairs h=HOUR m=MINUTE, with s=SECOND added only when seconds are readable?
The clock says h=2 m=7 s=38
